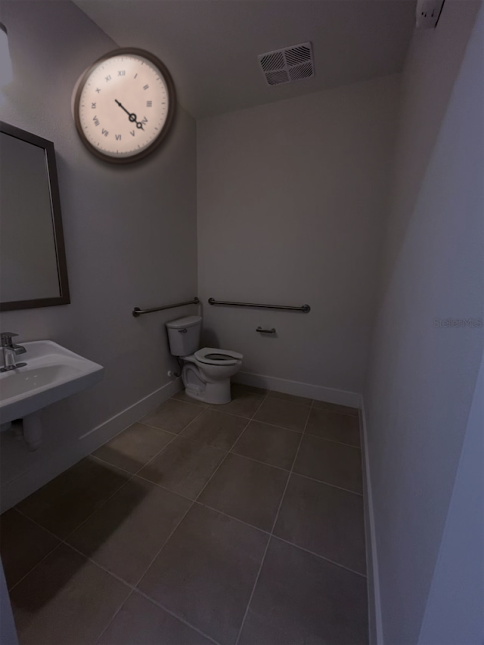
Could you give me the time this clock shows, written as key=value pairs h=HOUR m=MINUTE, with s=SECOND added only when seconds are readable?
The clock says h=4 m=22
